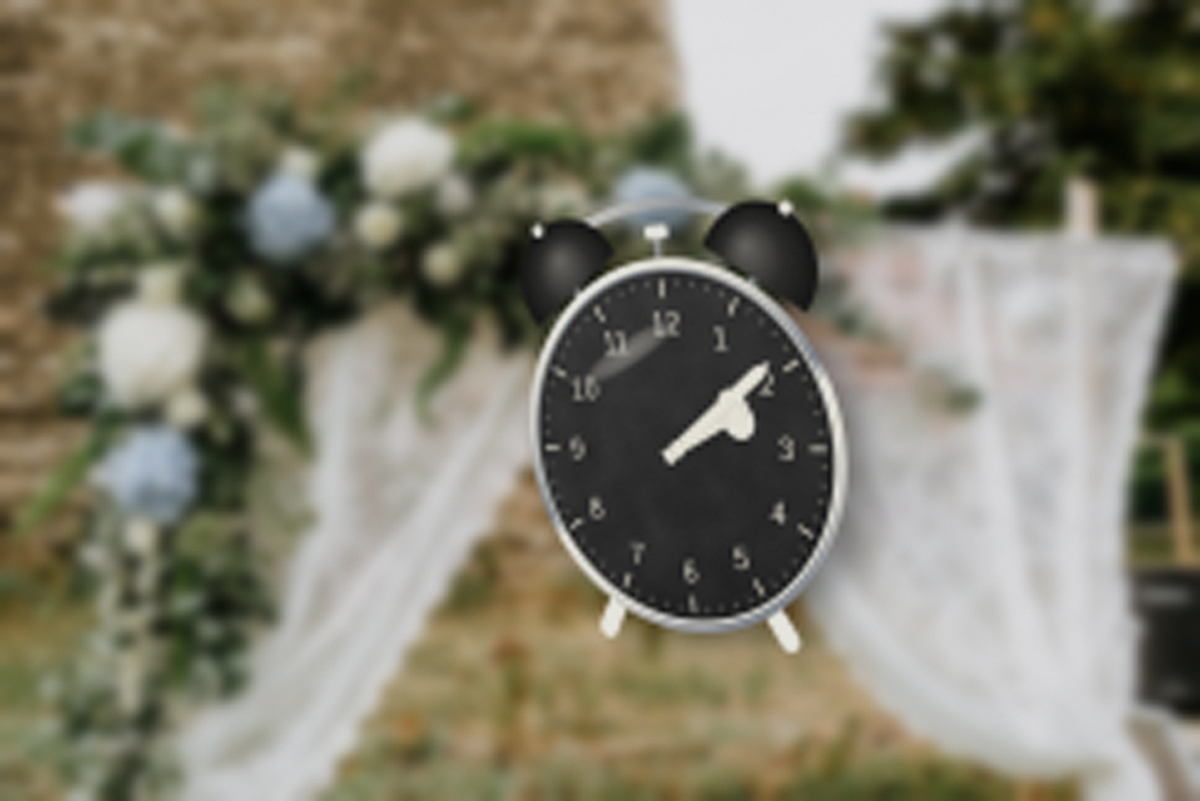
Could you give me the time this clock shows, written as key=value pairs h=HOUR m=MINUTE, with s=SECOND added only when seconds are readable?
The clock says h=2 m=9
